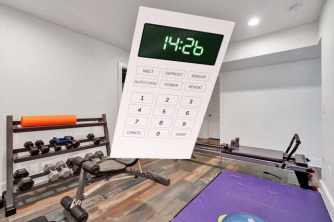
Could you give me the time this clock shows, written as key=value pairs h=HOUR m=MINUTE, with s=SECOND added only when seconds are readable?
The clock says h=14 m=26
